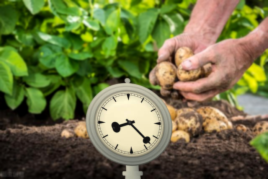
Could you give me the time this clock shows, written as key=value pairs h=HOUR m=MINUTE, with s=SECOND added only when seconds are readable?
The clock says h=8 m=23
